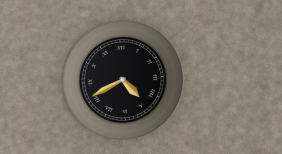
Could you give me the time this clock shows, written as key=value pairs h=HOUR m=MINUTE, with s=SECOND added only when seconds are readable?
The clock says h=4 m=41
